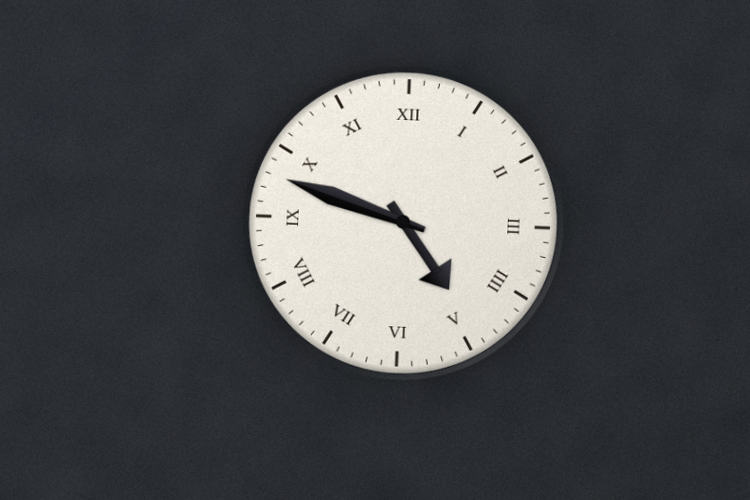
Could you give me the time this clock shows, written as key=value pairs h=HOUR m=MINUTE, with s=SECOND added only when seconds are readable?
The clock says h=4 m=48
